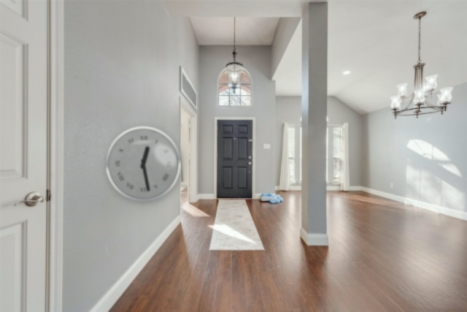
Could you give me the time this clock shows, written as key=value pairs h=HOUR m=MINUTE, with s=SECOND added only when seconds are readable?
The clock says h=12 m=28
